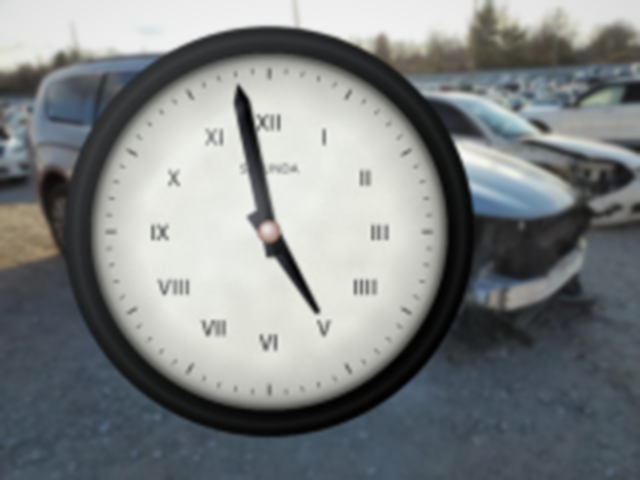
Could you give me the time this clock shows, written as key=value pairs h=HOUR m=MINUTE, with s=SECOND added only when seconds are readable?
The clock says h=4 m=58
